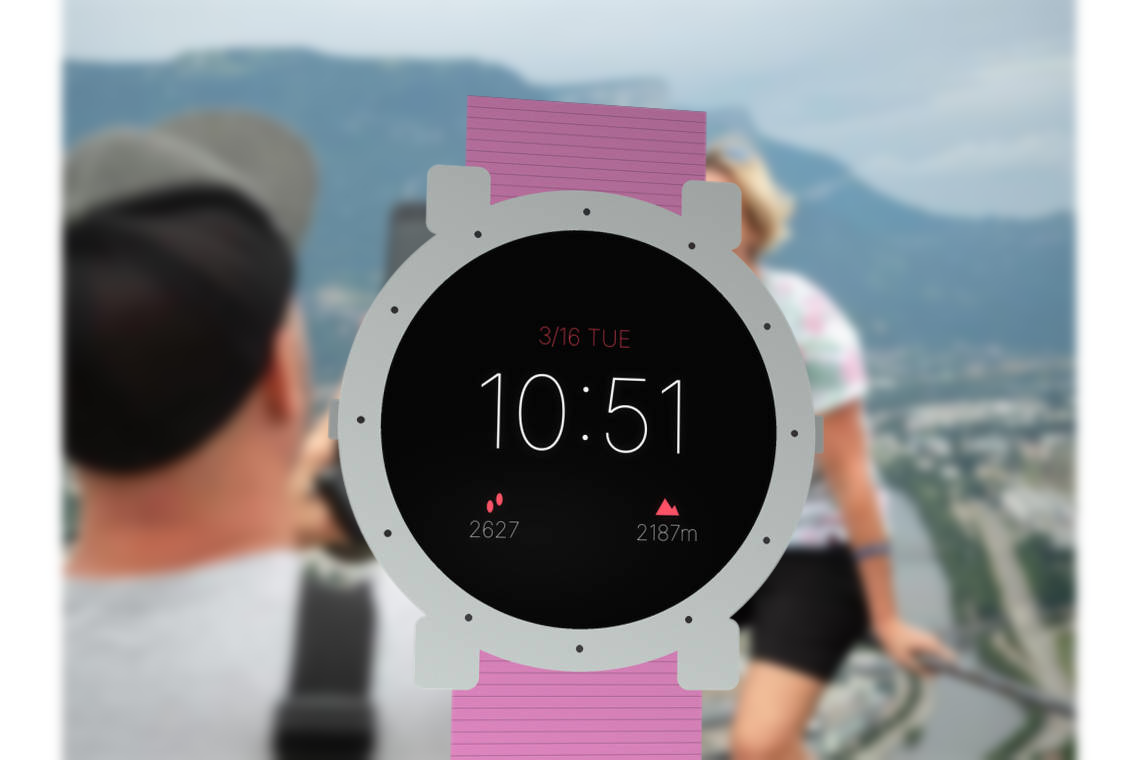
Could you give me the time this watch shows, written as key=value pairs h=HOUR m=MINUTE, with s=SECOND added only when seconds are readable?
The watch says h=10 m=51
